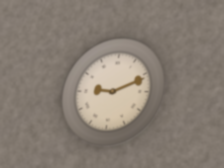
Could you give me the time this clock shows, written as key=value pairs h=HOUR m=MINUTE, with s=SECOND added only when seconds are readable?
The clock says h=9 m=11
